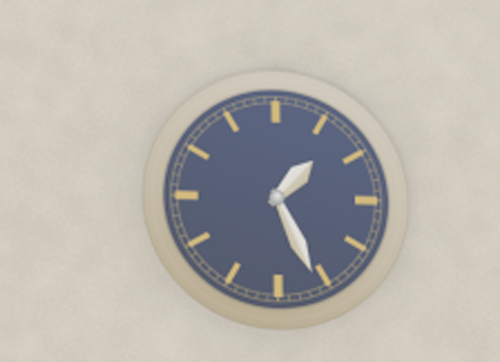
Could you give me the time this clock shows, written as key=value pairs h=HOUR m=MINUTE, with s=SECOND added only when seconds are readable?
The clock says h=1 m=26
